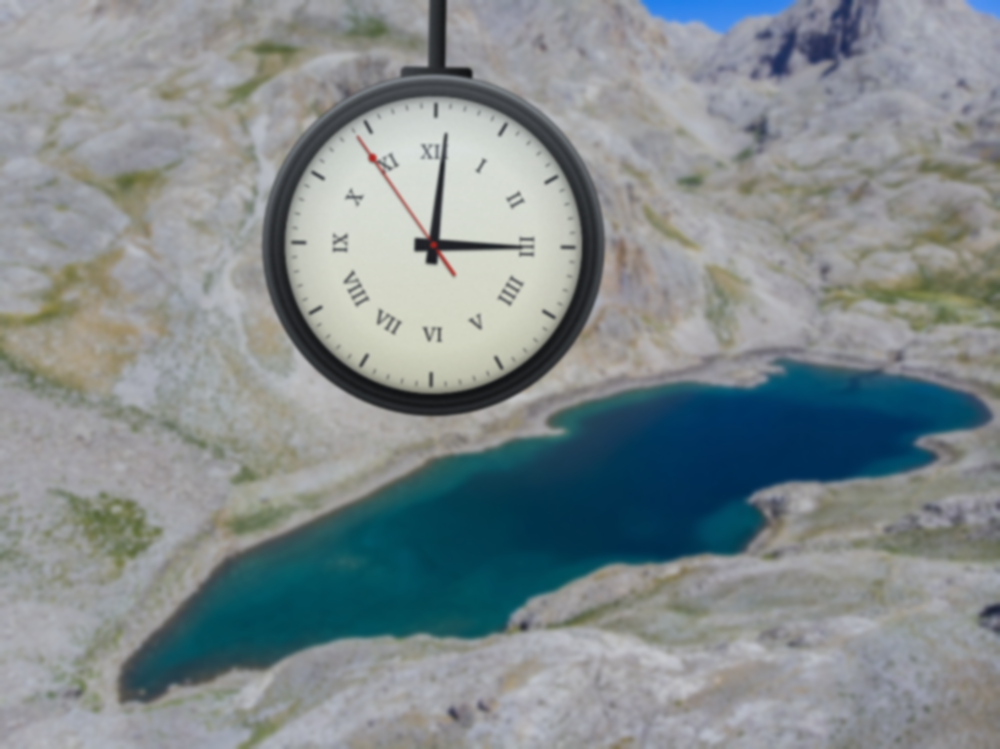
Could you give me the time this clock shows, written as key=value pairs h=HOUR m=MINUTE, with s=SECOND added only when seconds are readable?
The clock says h=3 m=0 s=54
